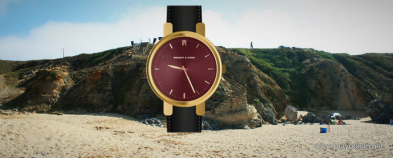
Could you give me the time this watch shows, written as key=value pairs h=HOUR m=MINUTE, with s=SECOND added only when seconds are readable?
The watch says h=9 m=26
